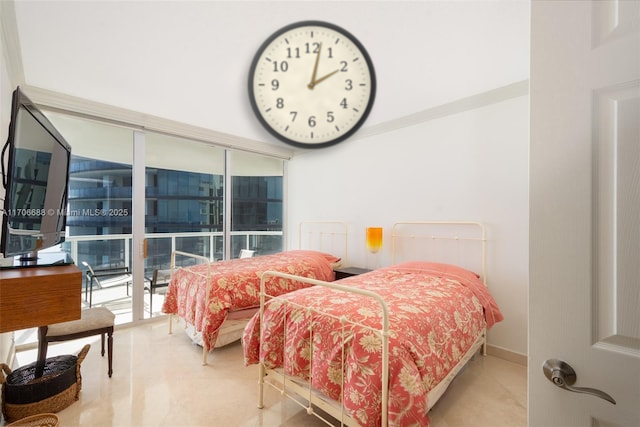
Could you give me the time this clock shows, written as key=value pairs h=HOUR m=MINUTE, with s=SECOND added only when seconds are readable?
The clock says h=2 m=2
